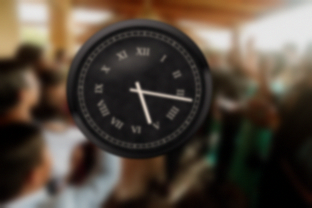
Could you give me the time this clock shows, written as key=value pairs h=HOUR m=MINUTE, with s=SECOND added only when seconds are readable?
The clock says h=5 m=16
